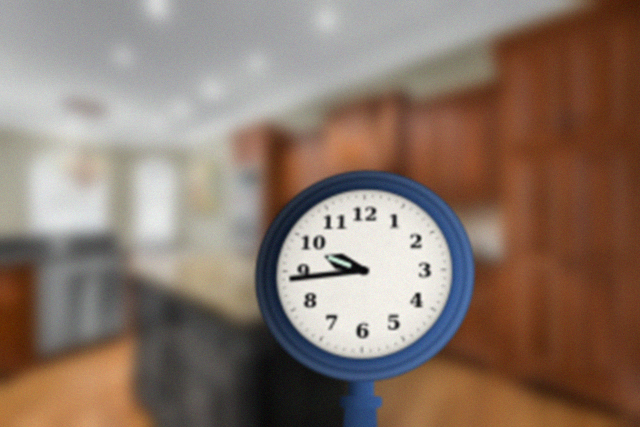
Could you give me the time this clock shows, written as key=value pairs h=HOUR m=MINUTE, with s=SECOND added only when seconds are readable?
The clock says h=9 m=44
